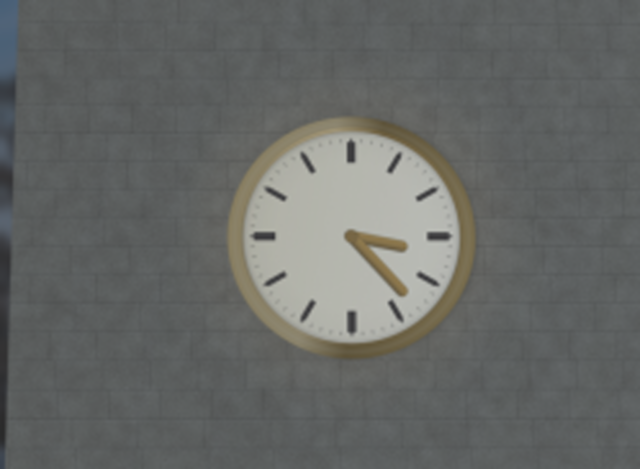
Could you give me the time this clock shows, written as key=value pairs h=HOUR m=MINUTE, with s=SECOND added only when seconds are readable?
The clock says h=3 m=23
